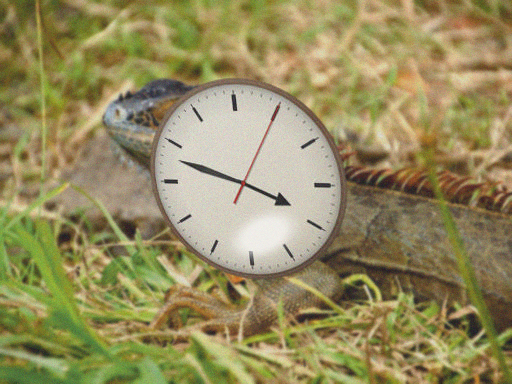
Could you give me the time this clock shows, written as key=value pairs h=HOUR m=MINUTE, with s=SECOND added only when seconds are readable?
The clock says h=3 m=48 s=5
